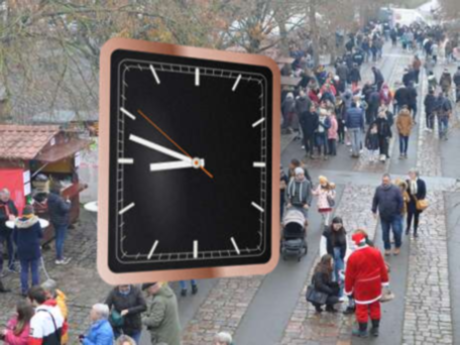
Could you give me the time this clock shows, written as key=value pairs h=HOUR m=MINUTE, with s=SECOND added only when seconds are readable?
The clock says h=8 m=47 s=51
